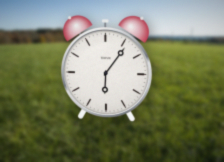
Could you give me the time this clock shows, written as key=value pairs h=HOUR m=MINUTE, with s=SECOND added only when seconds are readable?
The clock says h=6 m=6
